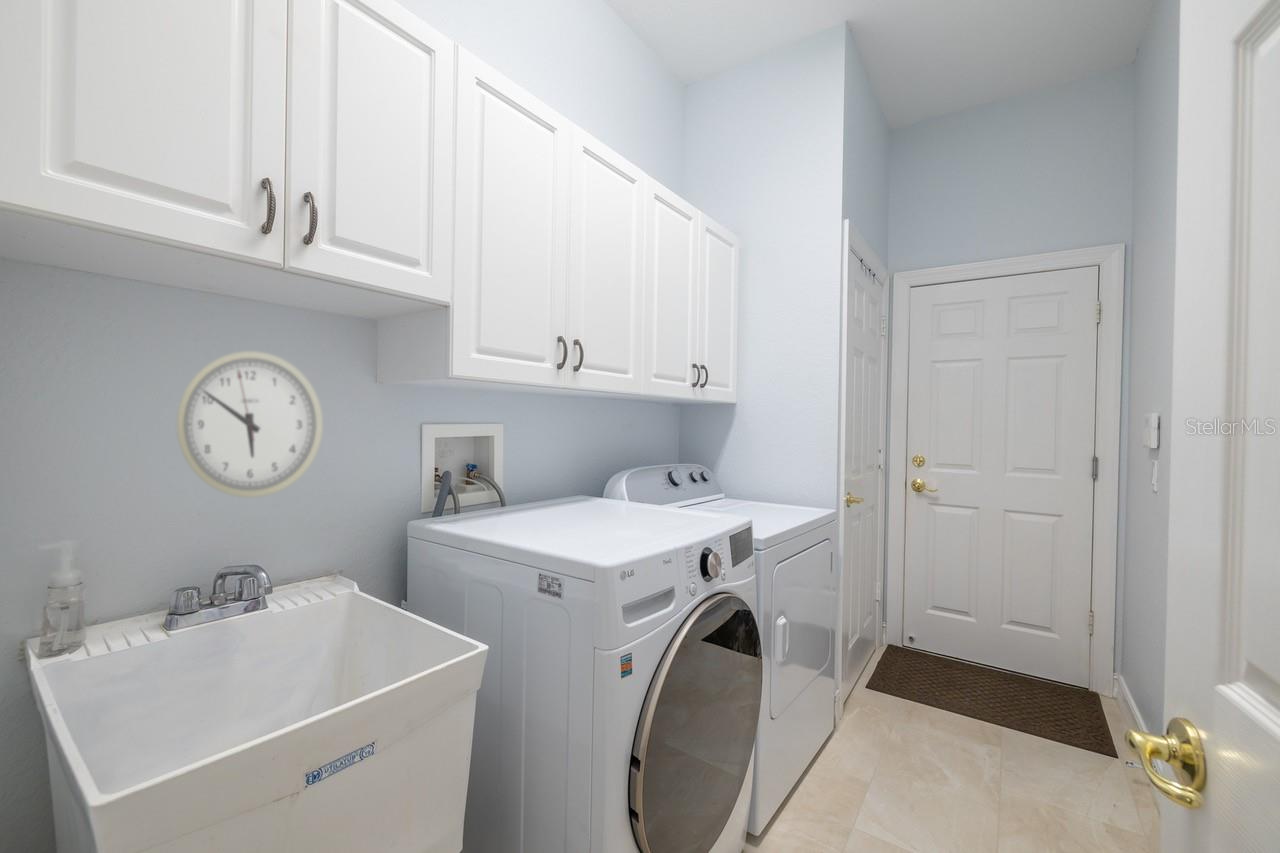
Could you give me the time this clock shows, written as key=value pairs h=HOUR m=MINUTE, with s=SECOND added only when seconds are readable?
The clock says h=5 m=50 s=58
